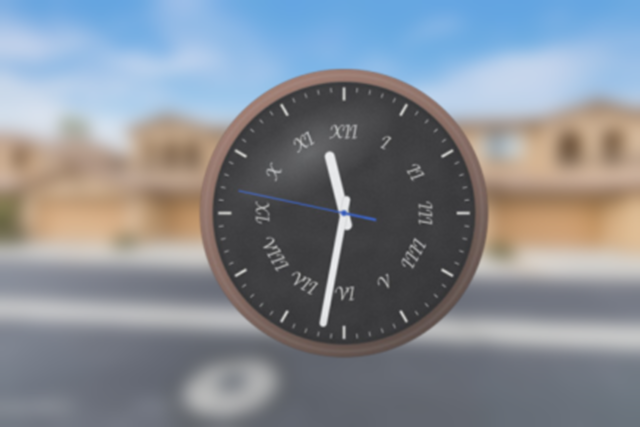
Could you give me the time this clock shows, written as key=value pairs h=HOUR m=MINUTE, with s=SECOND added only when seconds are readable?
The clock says h=11 m=31 s=47
